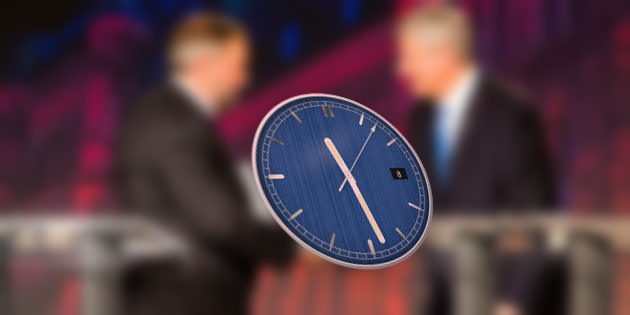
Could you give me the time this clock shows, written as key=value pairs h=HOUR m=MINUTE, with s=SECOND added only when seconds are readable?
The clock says h=11 m=28 s=7
